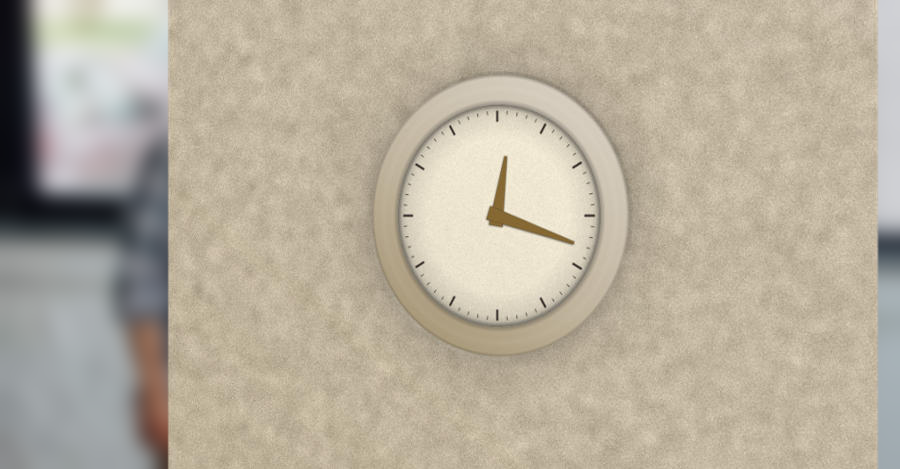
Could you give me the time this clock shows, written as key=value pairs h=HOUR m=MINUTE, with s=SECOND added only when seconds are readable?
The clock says h=12 m=18
